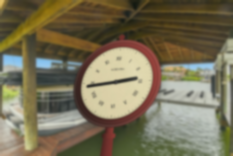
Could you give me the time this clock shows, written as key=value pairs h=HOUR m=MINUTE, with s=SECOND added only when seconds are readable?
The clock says h=2 m=44
